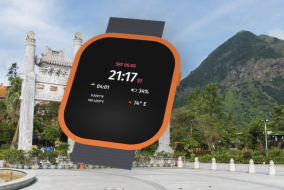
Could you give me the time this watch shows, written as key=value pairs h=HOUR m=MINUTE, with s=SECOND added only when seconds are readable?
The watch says h=21 m=17
